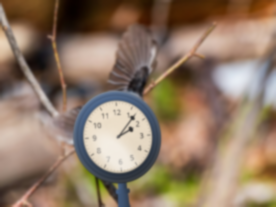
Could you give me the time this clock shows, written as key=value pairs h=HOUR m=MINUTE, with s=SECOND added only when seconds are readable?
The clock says h=2 m=7
